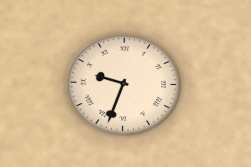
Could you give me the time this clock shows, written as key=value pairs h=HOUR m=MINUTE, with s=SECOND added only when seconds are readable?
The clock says h=9 m=33
